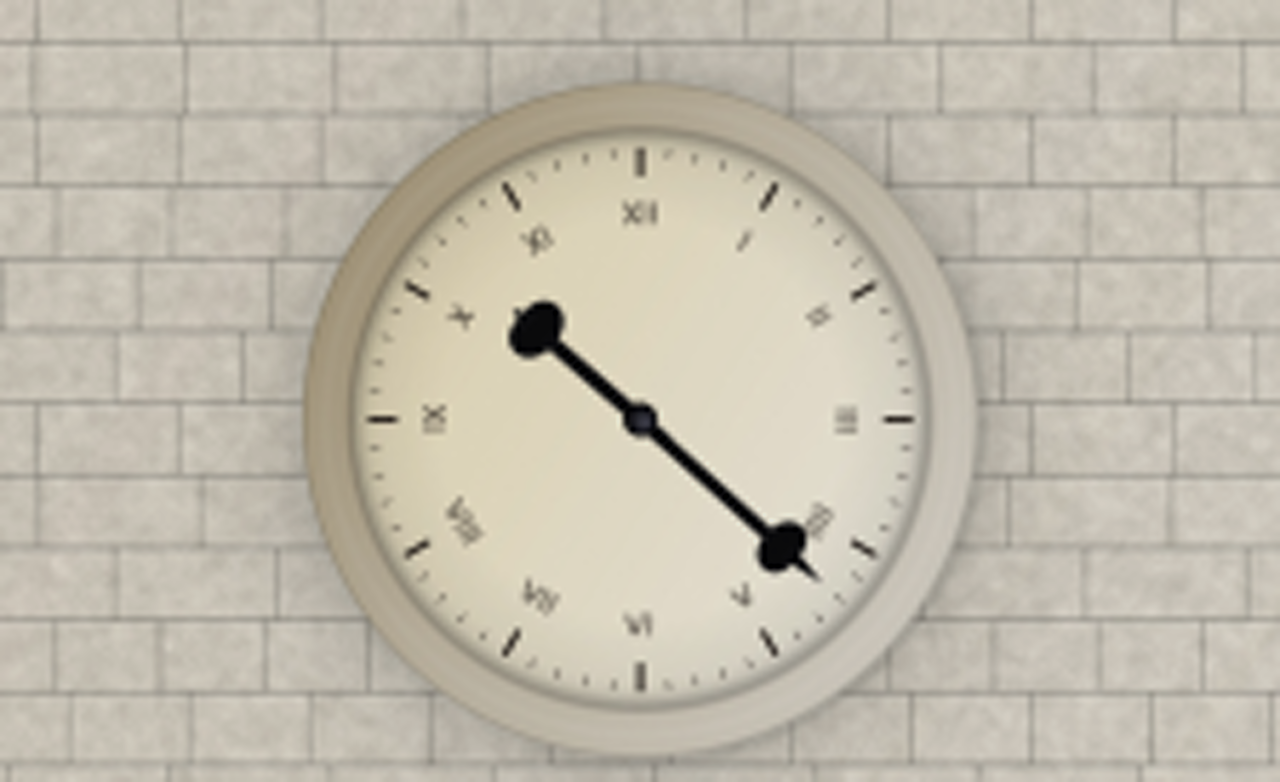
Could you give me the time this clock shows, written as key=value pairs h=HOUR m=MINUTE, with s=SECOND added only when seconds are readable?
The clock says h=10 m=22
